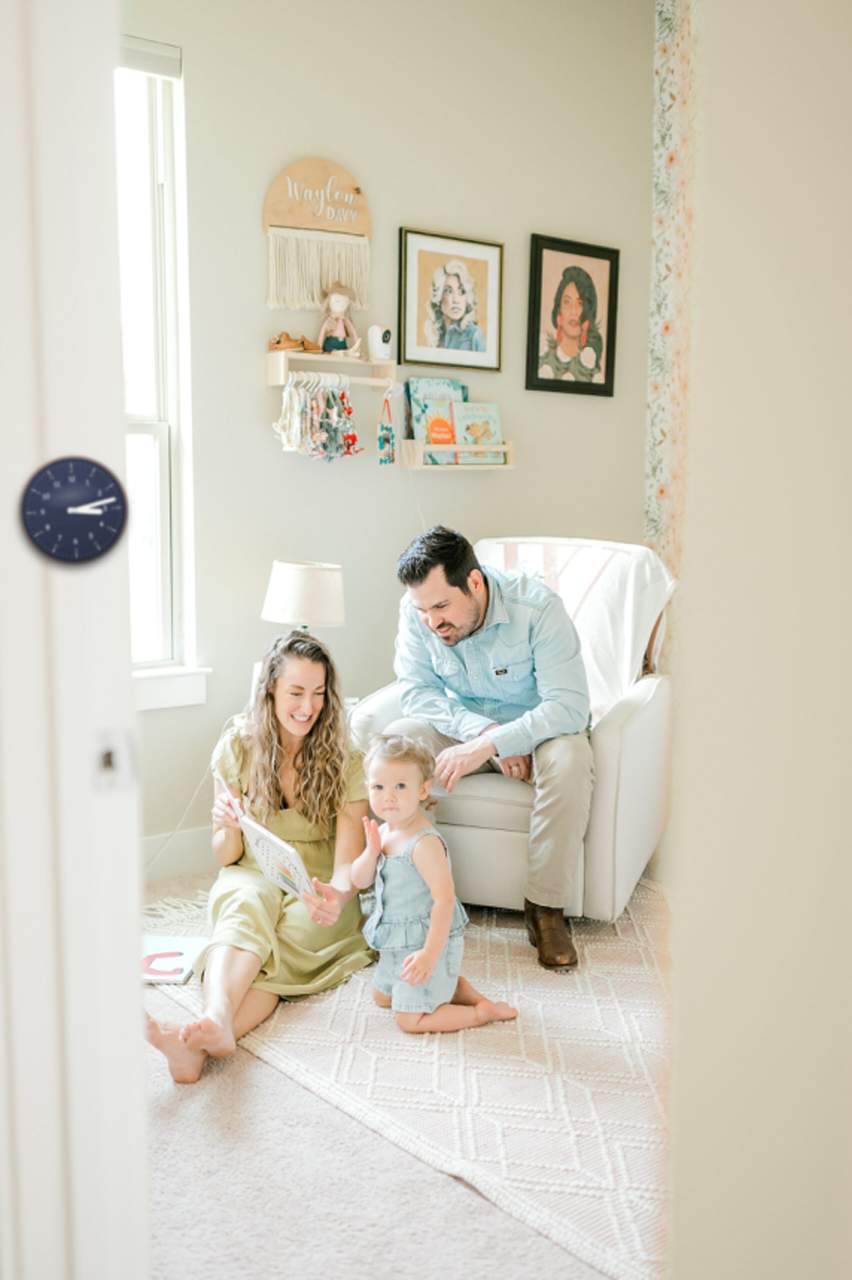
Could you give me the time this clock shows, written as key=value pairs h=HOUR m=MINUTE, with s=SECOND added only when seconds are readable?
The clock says h=3 m=13
